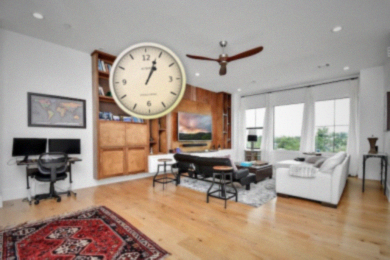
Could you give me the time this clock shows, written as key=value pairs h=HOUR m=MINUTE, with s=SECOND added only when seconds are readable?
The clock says h=1 m=4
